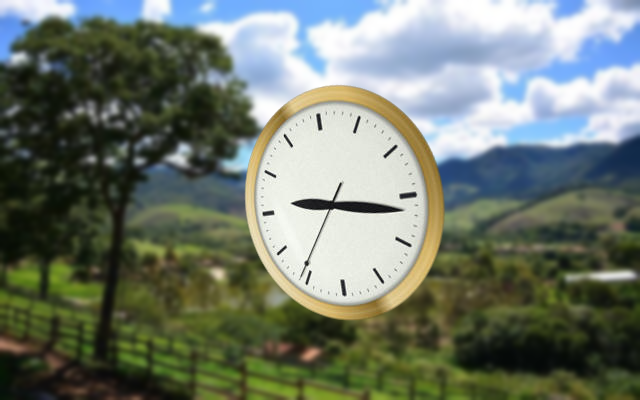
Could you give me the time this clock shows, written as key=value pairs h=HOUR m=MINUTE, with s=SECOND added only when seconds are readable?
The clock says h=9 m=16 s=36
